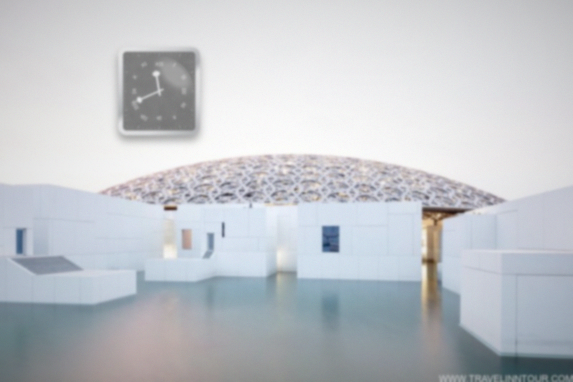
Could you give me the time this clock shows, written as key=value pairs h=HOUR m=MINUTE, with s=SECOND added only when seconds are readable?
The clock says h=11 m=41
